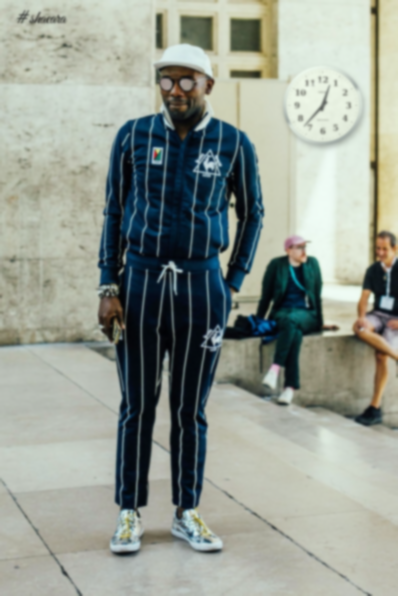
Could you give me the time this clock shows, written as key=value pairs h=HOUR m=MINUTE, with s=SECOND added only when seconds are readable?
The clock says h=12 m=37
